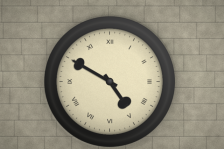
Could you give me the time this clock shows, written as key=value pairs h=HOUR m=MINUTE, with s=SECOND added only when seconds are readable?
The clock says h=4 m=50
